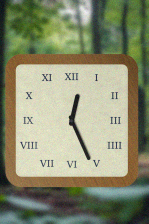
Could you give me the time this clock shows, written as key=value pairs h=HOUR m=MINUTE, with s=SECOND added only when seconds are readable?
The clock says h=12 m=26
